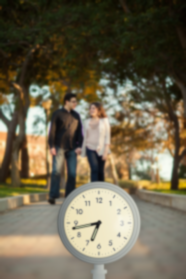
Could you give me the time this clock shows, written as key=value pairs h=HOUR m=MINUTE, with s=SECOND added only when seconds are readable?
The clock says h=6 m=43
